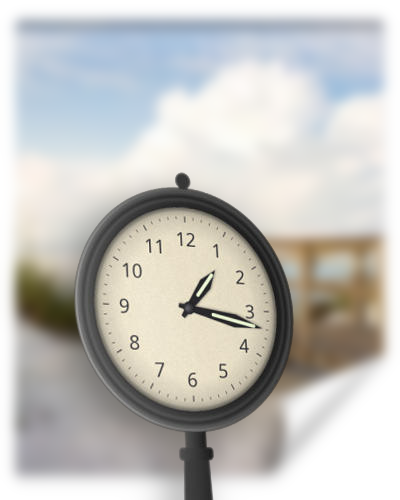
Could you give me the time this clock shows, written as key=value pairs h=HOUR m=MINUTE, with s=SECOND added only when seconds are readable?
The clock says h=1 m=17
